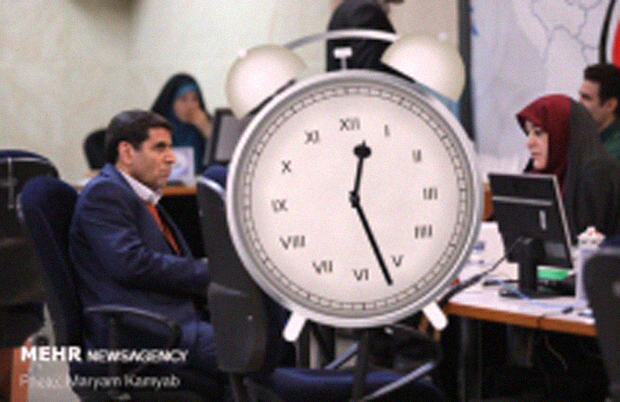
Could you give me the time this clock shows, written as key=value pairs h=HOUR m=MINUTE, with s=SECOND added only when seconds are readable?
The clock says h=12 m=27
